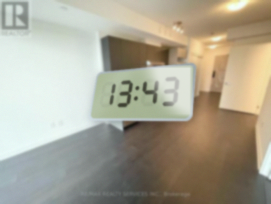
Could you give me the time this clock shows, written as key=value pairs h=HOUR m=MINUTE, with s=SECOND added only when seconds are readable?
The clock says h=13 m=43
